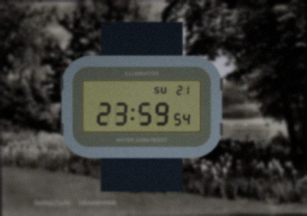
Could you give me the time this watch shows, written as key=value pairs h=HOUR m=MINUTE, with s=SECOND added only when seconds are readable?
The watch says h=23 m=59 s=54
